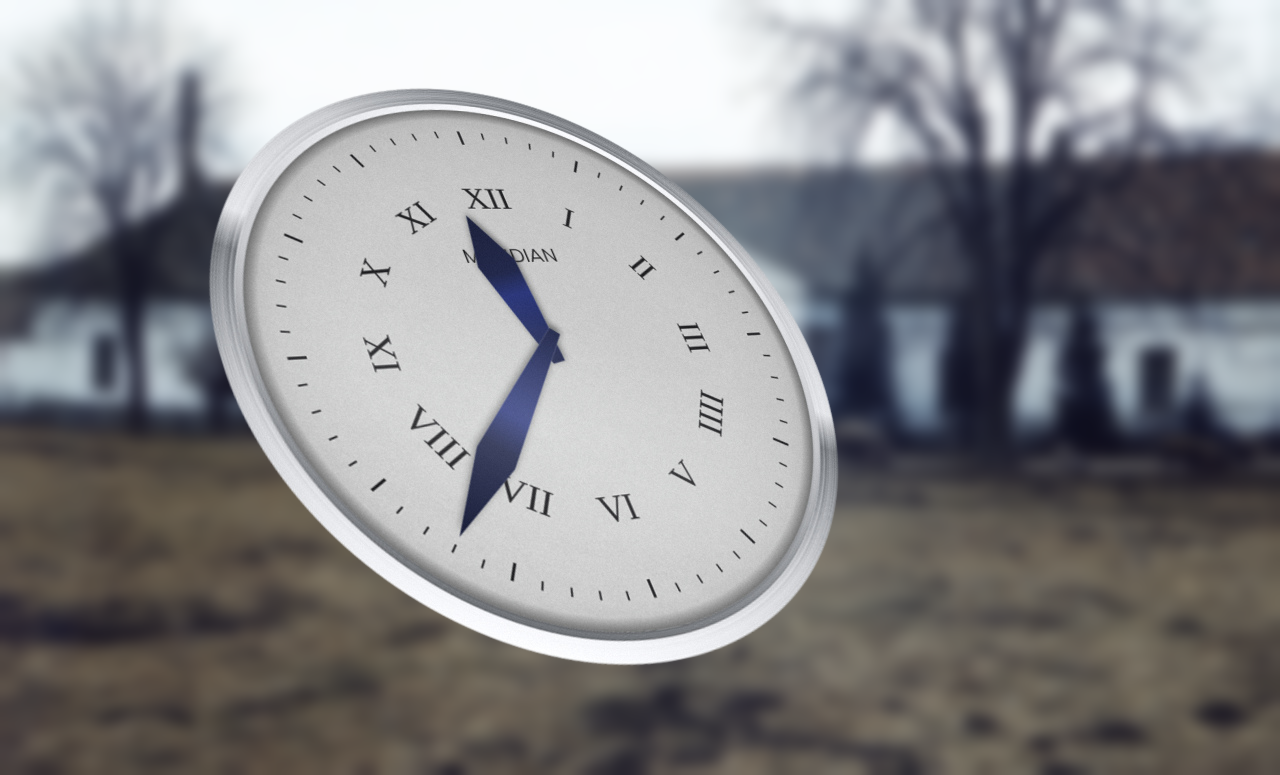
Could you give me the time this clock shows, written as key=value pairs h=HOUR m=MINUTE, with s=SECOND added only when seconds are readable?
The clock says h=11 m=37
